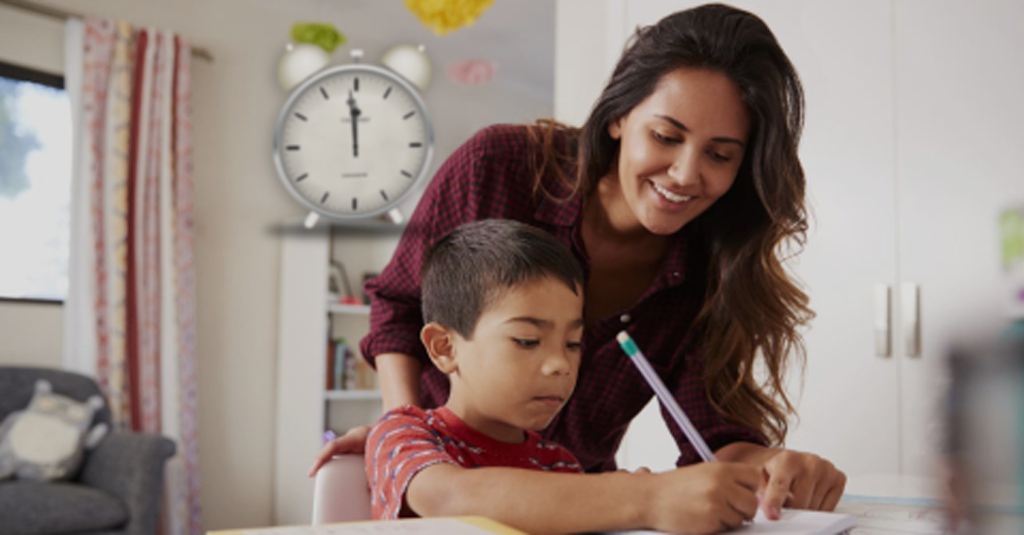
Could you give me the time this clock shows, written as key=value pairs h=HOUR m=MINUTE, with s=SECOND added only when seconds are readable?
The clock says h=11 m=59
